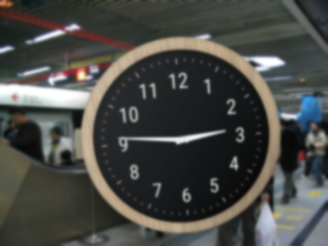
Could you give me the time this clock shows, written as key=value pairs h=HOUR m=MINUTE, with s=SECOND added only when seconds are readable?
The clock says h=2 m=46
